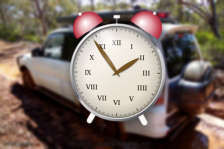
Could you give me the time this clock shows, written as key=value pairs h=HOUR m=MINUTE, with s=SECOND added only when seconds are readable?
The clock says h=1 m=54
